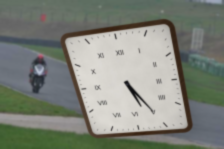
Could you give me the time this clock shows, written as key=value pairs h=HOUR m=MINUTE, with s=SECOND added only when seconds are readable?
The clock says h=5 m=25
